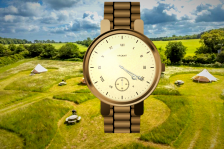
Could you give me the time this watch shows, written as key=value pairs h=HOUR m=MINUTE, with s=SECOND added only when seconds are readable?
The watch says h=4 m=20
